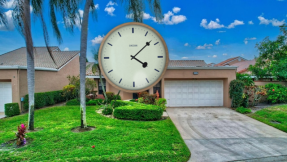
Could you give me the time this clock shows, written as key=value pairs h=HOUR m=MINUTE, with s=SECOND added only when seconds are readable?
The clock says h=4 m=8
